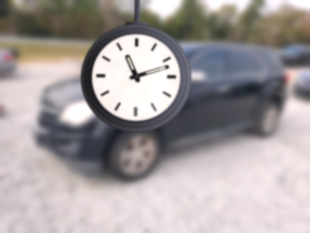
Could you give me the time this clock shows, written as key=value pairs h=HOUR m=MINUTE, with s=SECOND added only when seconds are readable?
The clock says h=11 m=12
